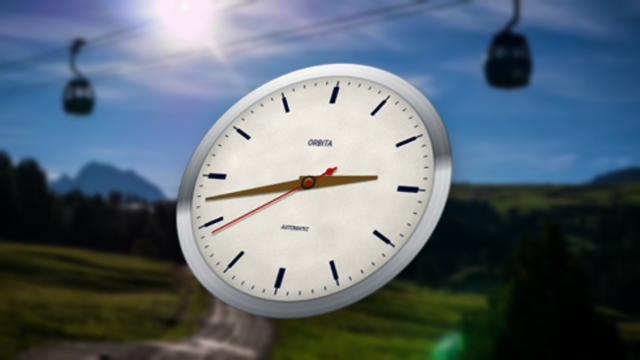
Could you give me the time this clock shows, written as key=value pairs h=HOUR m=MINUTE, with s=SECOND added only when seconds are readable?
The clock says h=2 m=42 s=39
